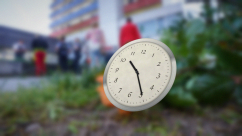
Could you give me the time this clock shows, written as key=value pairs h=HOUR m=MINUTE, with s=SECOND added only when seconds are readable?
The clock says h=10 m=25
